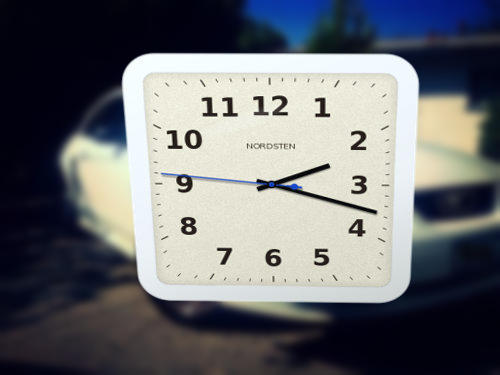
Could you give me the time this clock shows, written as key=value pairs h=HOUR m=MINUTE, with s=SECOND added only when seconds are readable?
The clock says h=2 m=17 s=46
